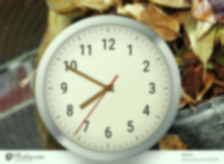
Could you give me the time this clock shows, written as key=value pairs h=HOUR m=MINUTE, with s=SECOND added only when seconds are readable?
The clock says h=7 m=49 s=36
